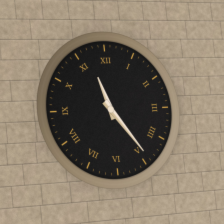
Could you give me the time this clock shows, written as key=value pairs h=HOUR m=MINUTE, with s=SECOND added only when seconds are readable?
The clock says h=11 m=24
